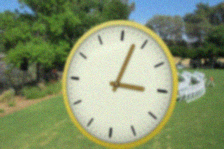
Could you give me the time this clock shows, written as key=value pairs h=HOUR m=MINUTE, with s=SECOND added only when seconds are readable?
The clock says h=3 m=3
